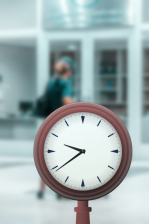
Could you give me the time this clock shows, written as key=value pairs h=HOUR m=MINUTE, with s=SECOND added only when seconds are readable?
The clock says h=9 m=39
